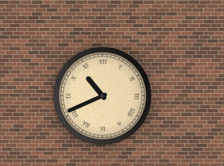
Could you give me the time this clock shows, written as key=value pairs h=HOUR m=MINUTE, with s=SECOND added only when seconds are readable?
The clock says h=10 m=41
